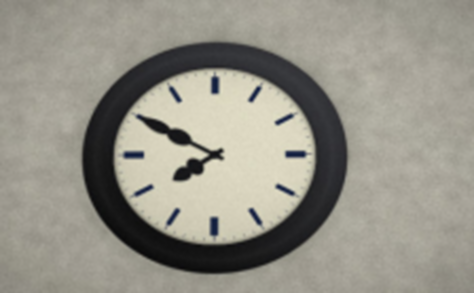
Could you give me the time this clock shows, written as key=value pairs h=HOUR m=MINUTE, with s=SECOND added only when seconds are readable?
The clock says h=7 m=50
